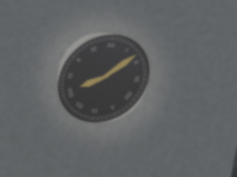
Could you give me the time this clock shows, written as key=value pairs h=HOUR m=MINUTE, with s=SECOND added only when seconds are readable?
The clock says h=8 m=8
